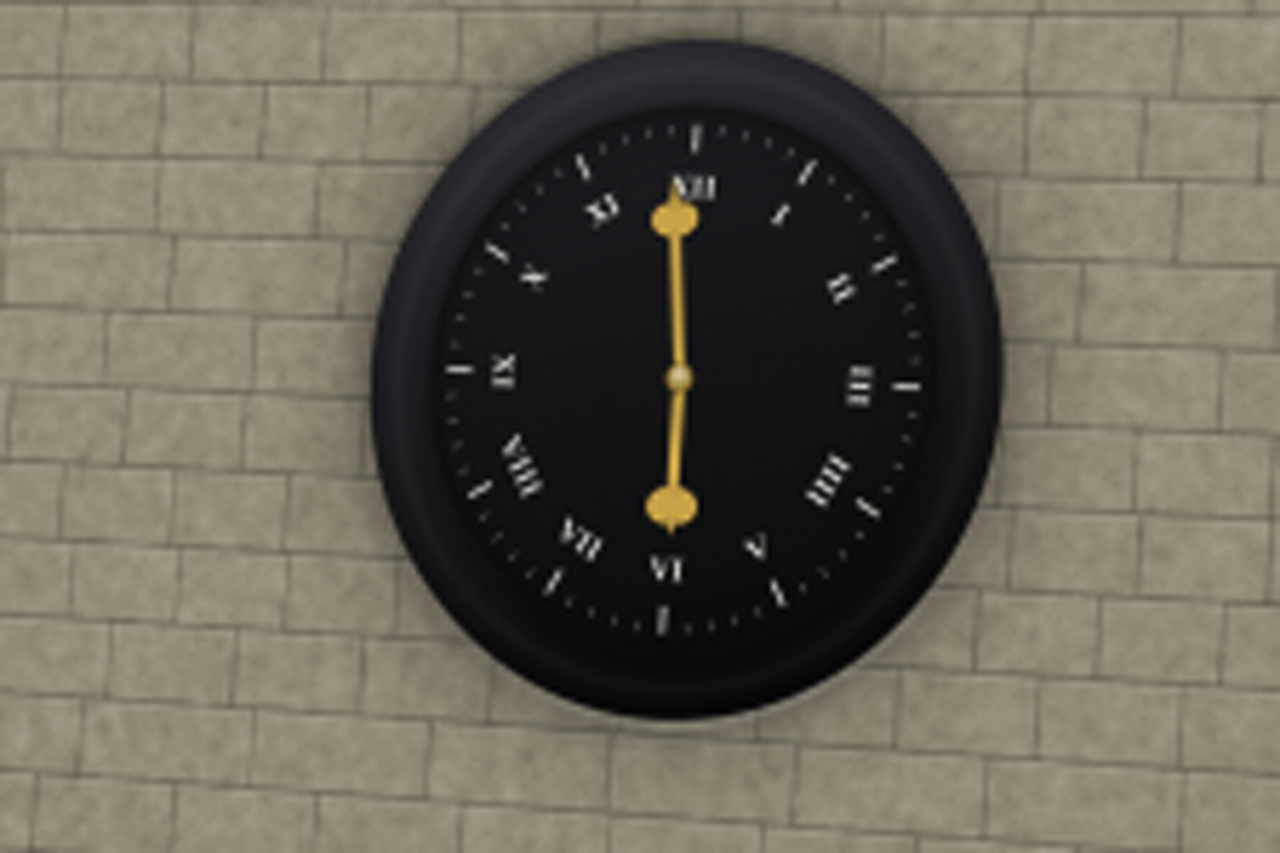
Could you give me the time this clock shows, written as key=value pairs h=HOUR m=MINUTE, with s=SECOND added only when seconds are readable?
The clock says h=5 m=59
